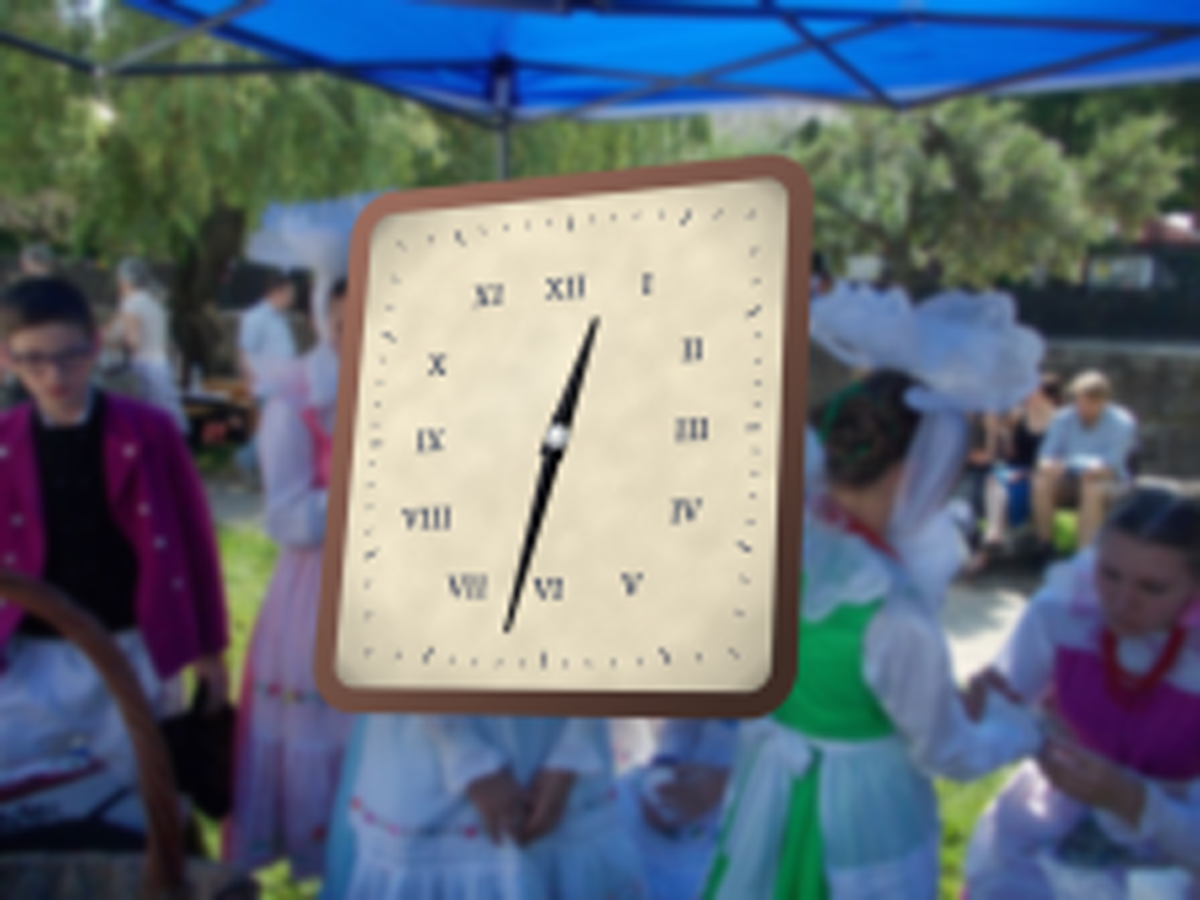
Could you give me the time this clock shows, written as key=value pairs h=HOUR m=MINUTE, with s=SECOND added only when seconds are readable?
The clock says h=12 m=32
